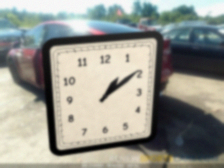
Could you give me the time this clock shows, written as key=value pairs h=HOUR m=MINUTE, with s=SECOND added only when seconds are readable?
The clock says h=1 m=9
